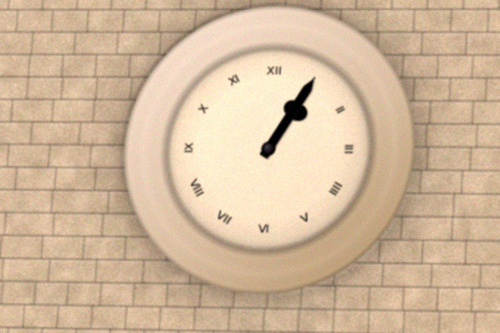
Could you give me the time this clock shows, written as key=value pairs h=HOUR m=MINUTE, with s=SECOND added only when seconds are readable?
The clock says h=1 m=5
